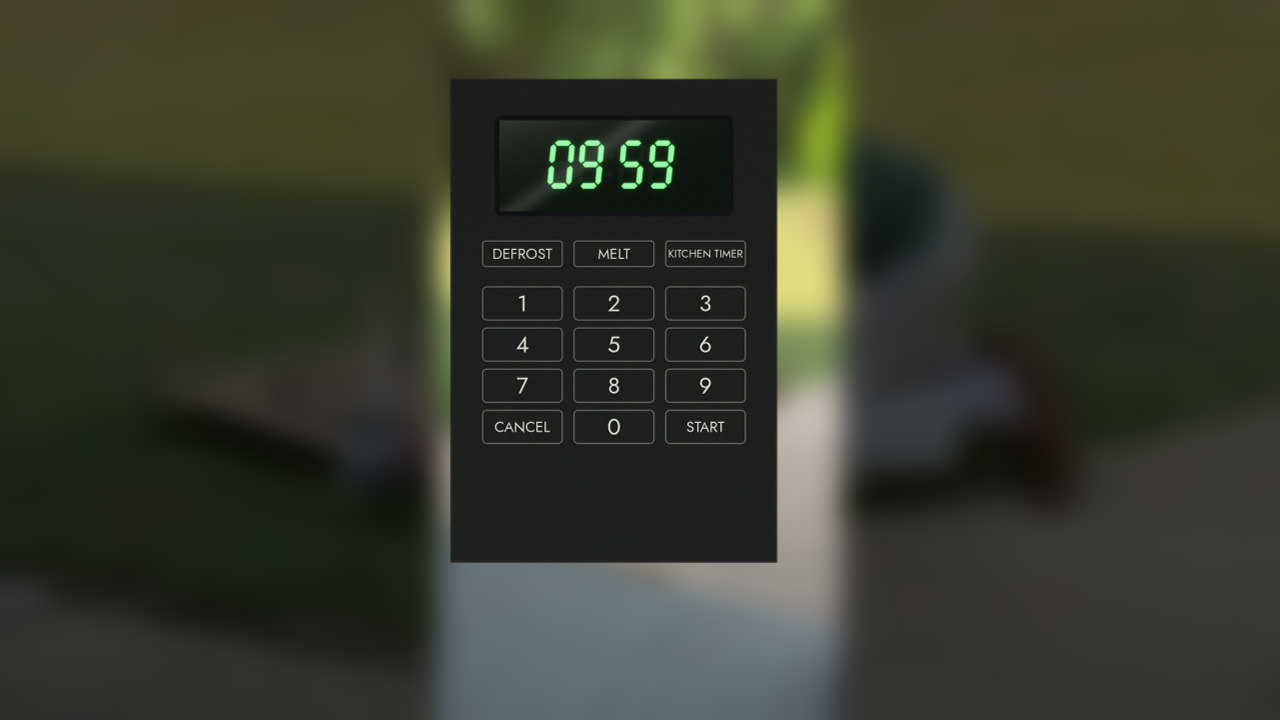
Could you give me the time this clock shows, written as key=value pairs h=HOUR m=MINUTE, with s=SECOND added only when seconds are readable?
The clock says h=9 m=59
